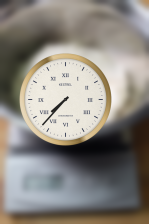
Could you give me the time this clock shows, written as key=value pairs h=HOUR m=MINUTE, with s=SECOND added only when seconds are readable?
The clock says h=7 m=37
